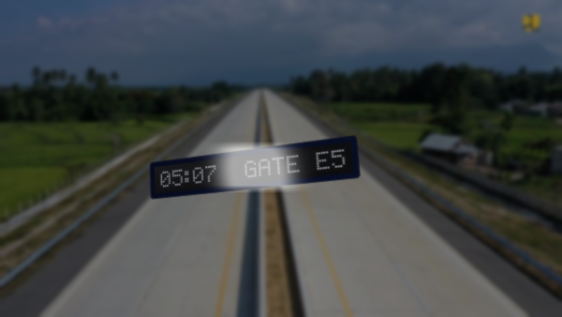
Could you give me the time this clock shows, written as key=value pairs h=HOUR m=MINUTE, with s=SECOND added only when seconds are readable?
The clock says h=5 m=7
